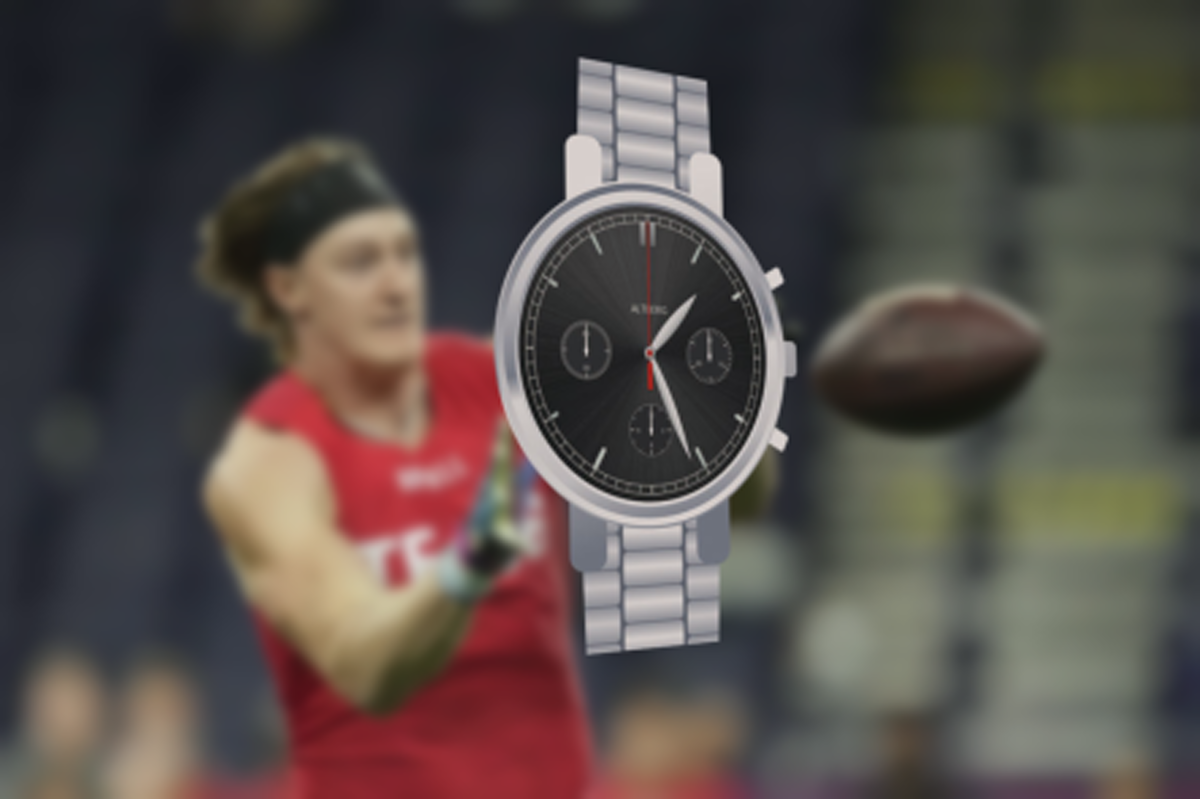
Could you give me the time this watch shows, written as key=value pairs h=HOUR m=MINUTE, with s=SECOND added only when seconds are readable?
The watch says h=1 m=26
